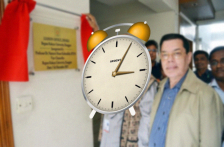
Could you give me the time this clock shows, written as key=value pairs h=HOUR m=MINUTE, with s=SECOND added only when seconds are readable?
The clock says h=3 m=5
